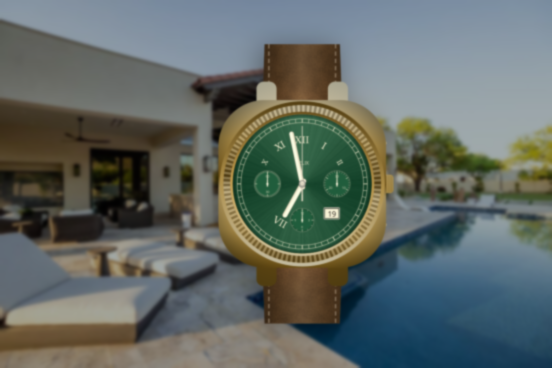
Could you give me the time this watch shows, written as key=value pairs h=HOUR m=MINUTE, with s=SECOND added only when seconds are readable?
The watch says h=6 m=58
